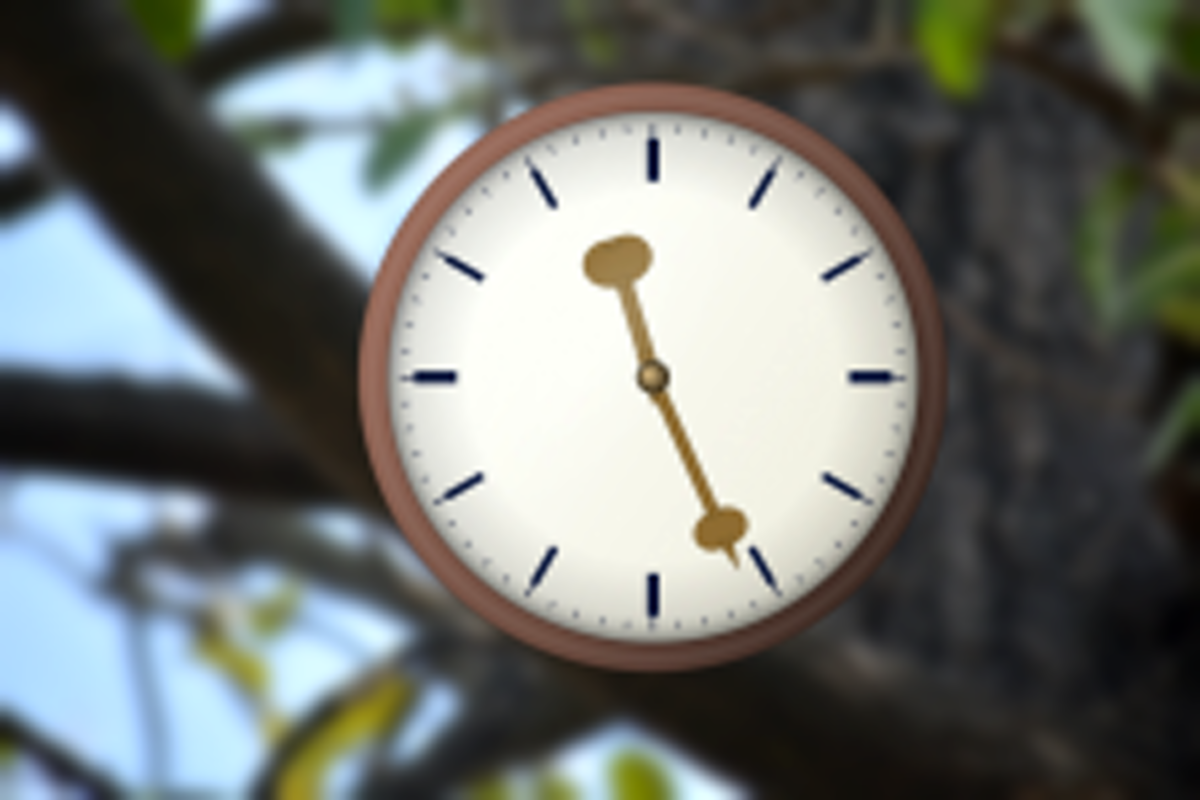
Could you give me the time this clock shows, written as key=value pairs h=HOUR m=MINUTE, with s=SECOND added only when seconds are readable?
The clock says h=11 m=26
